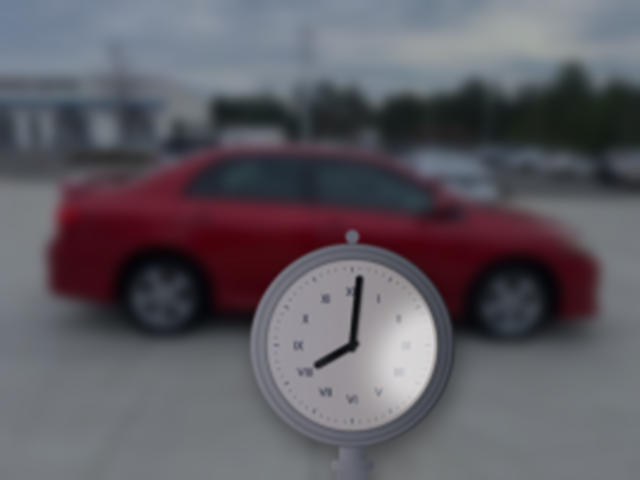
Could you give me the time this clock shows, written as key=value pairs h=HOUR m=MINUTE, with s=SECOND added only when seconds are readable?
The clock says h=8 m=1
